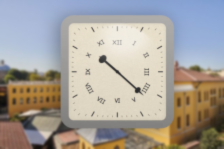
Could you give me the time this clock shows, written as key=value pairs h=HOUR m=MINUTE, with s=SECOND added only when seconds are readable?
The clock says h=10 m=22
